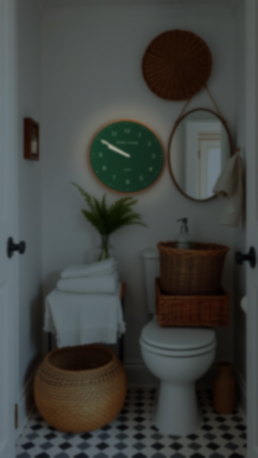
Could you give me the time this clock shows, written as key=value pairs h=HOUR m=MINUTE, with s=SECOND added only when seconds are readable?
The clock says h=9 m=50
